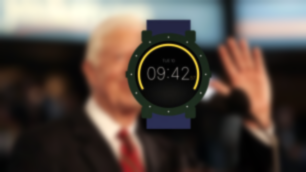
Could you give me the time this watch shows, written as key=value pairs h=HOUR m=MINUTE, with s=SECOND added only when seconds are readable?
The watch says h=9 m=42
